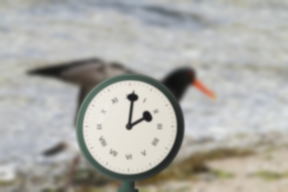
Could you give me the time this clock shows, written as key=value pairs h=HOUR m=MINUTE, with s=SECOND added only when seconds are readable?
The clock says h=2 m=1
